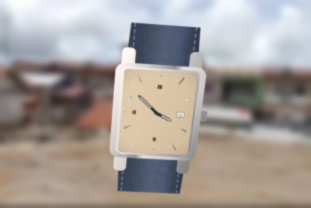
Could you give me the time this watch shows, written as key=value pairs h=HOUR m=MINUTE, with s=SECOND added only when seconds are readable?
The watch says h=3 m=52
